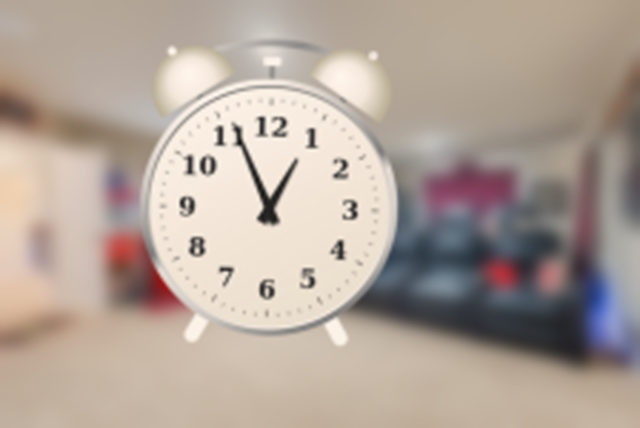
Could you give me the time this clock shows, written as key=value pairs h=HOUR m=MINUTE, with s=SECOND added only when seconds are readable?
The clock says h=12 m=56
